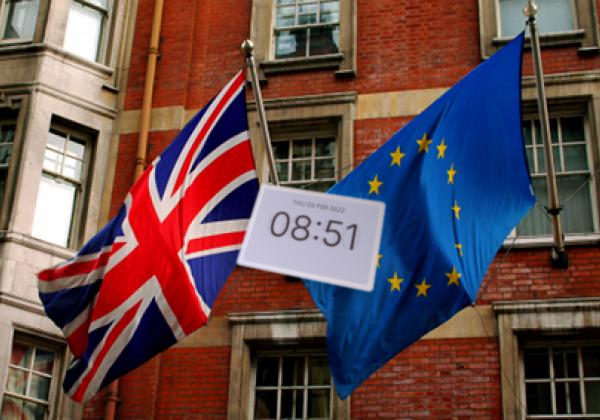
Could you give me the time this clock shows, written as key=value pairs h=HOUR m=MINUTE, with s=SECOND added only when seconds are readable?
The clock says h=8 m=51
